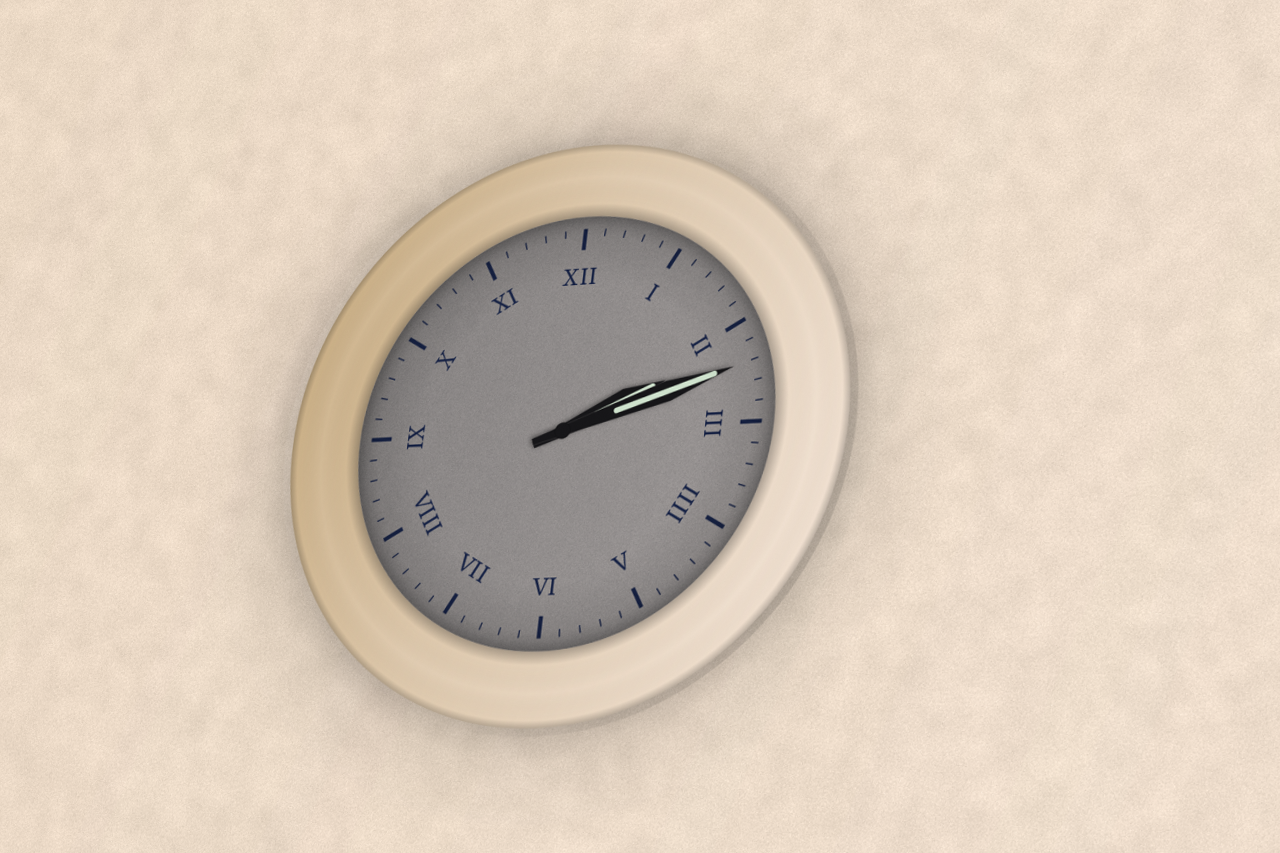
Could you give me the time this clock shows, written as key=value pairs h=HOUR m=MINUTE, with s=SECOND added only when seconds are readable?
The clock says h=2 m=12
